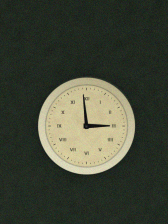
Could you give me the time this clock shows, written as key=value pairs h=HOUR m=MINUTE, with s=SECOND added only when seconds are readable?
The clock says h=2 m=59
